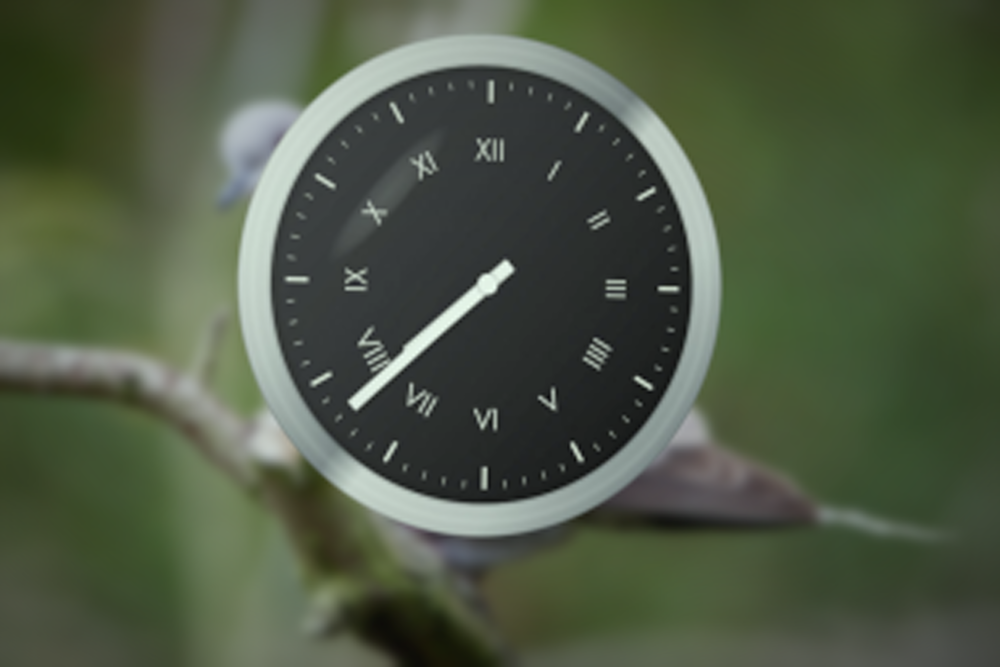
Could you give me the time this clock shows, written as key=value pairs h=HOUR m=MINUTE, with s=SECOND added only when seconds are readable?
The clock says h=7 m=38
